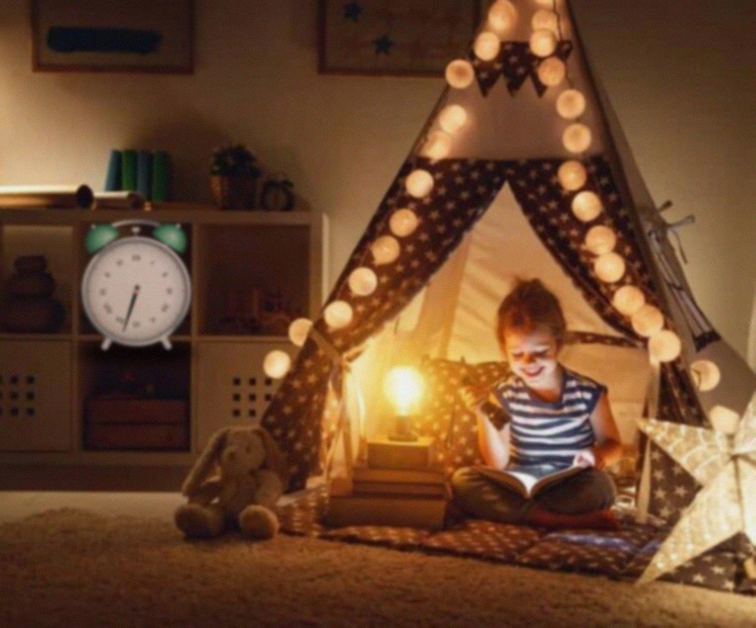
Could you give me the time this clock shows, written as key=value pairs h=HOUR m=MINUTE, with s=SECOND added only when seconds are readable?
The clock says h=6 m=33
